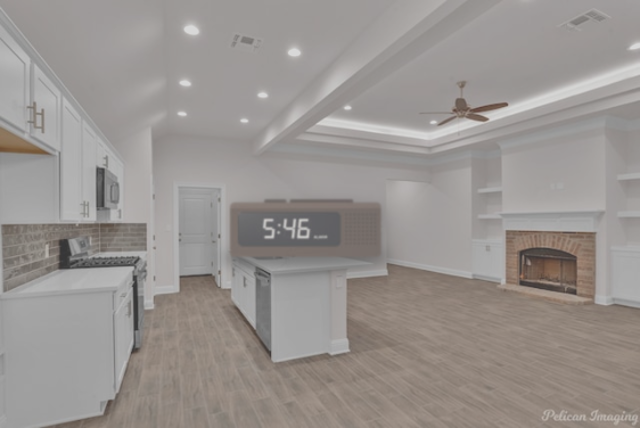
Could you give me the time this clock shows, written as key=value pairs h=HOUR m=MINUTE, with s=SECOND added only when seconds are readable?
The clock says h=5 m=46
